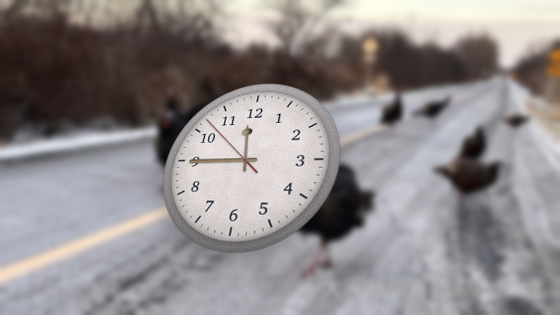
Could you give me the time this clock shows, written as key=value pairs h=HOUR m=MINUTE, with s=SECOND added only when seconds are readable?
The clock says h=11 m=44 s=52
